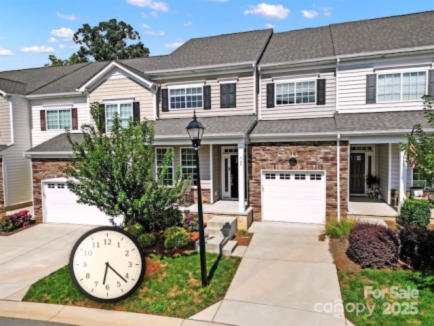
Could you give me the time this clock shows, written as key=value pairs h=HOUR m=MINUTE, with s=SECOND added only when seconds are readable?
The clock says h=6 m=22
